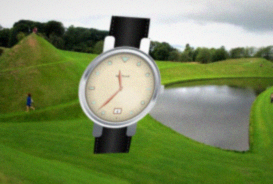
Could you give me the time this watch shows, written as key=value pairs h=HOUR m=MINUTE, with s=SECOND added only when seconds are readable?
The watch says h=11 m=37
